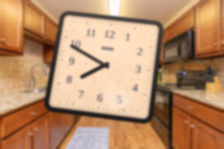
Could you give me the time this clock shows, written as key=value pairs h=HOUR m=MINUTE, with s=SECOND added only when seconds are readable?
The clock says h=7 m=49
